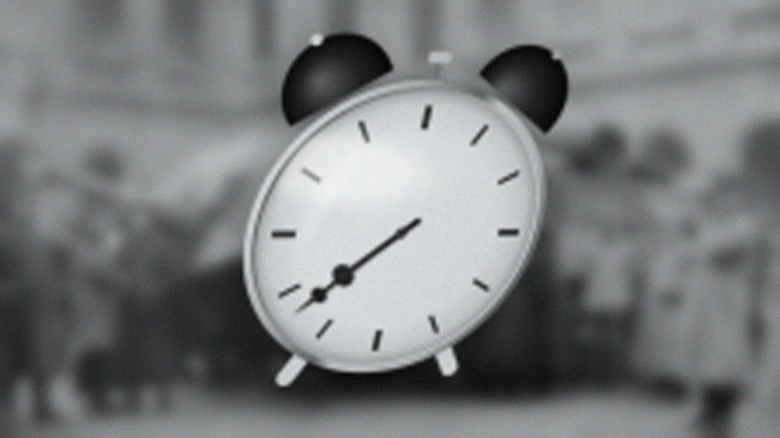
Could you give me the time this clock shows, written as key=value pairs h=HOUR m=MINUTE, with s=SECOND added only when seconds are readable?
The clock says h=7 m=38
